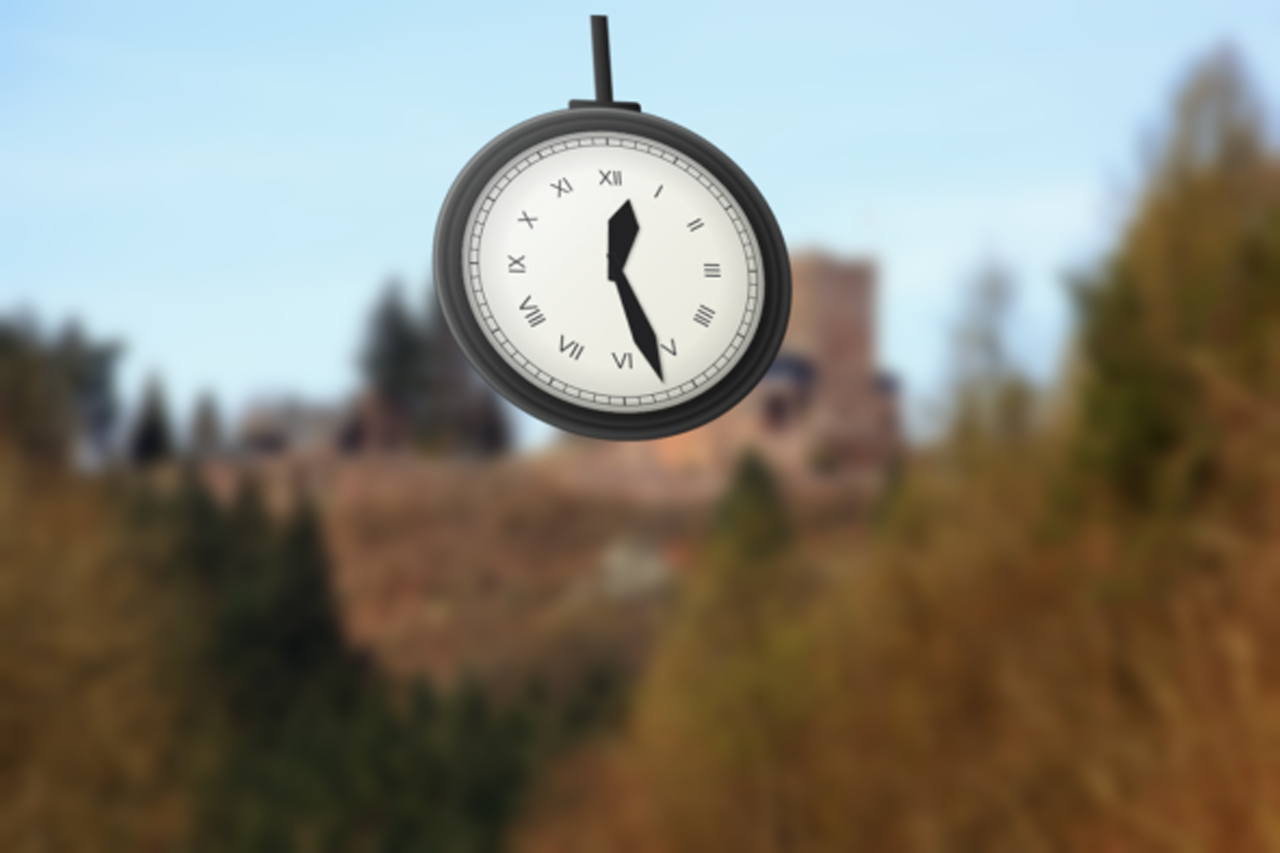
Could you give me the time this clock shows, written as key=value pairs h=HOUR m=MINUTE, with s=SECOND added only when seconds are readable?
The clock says h=12 m=27
